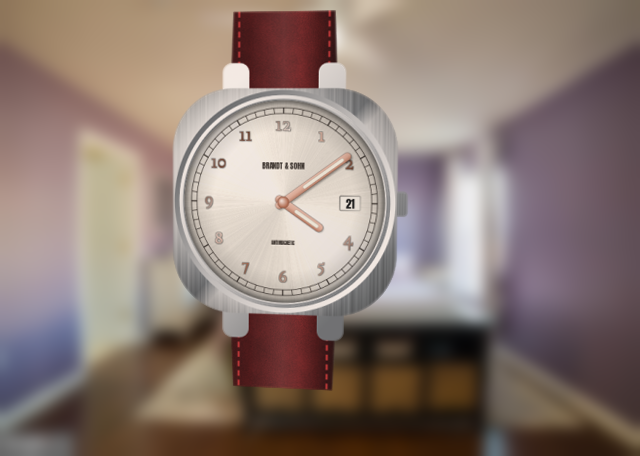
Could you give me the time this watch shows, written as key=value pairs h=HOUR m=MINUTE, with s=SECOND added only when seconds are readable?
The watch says h=4 m=9
